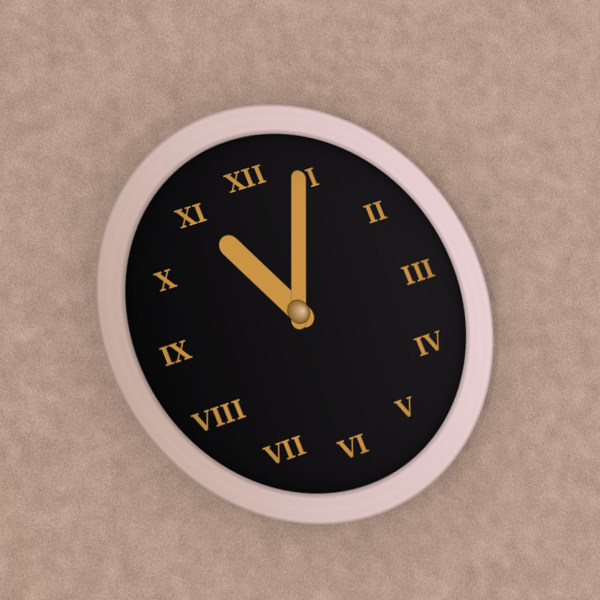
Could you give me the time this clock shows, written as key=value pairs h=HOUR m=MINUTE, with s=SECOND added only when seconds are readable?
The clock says h=11 m=4
